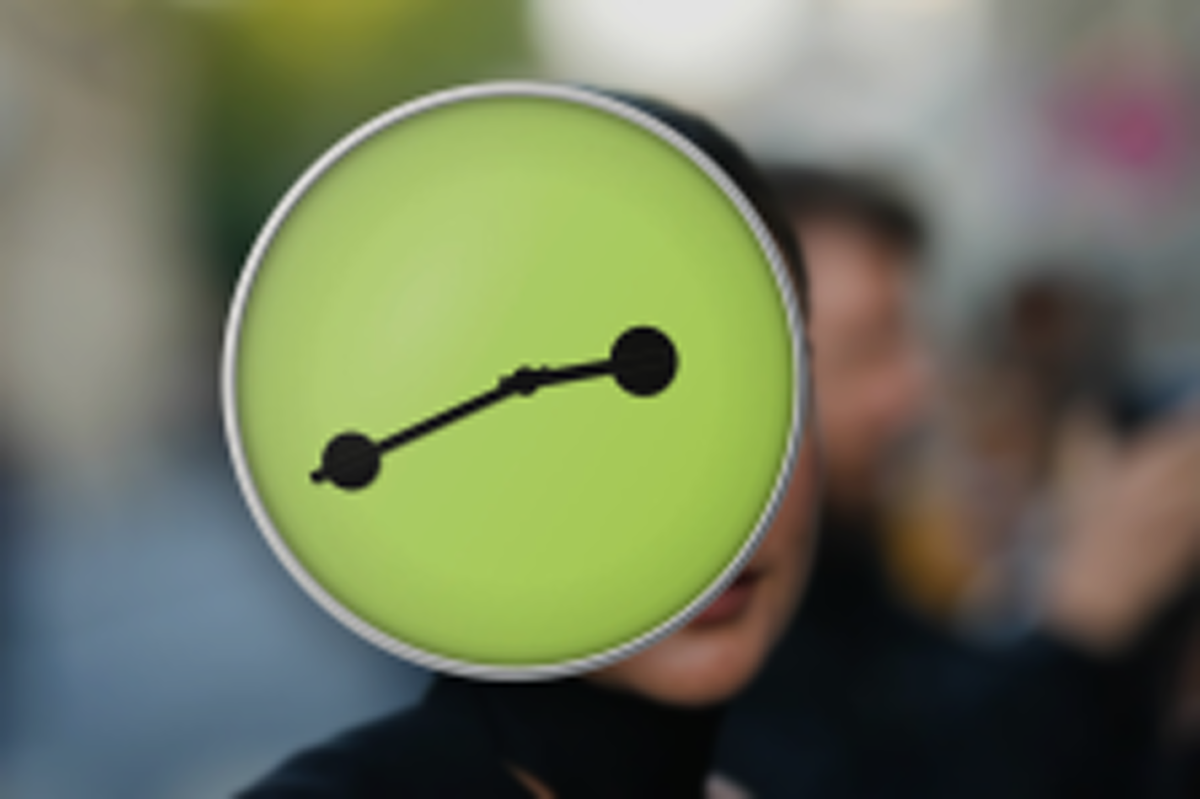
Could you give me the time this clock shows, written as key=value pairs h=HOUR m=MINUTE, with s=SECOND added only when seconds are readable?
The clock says h=2 m=41
